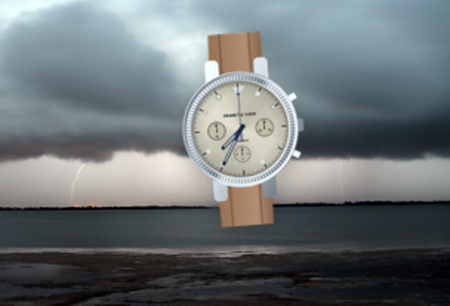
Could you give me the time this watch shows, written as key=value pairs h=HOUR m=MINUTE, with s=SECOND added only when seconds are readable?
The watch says h=7 m=35
